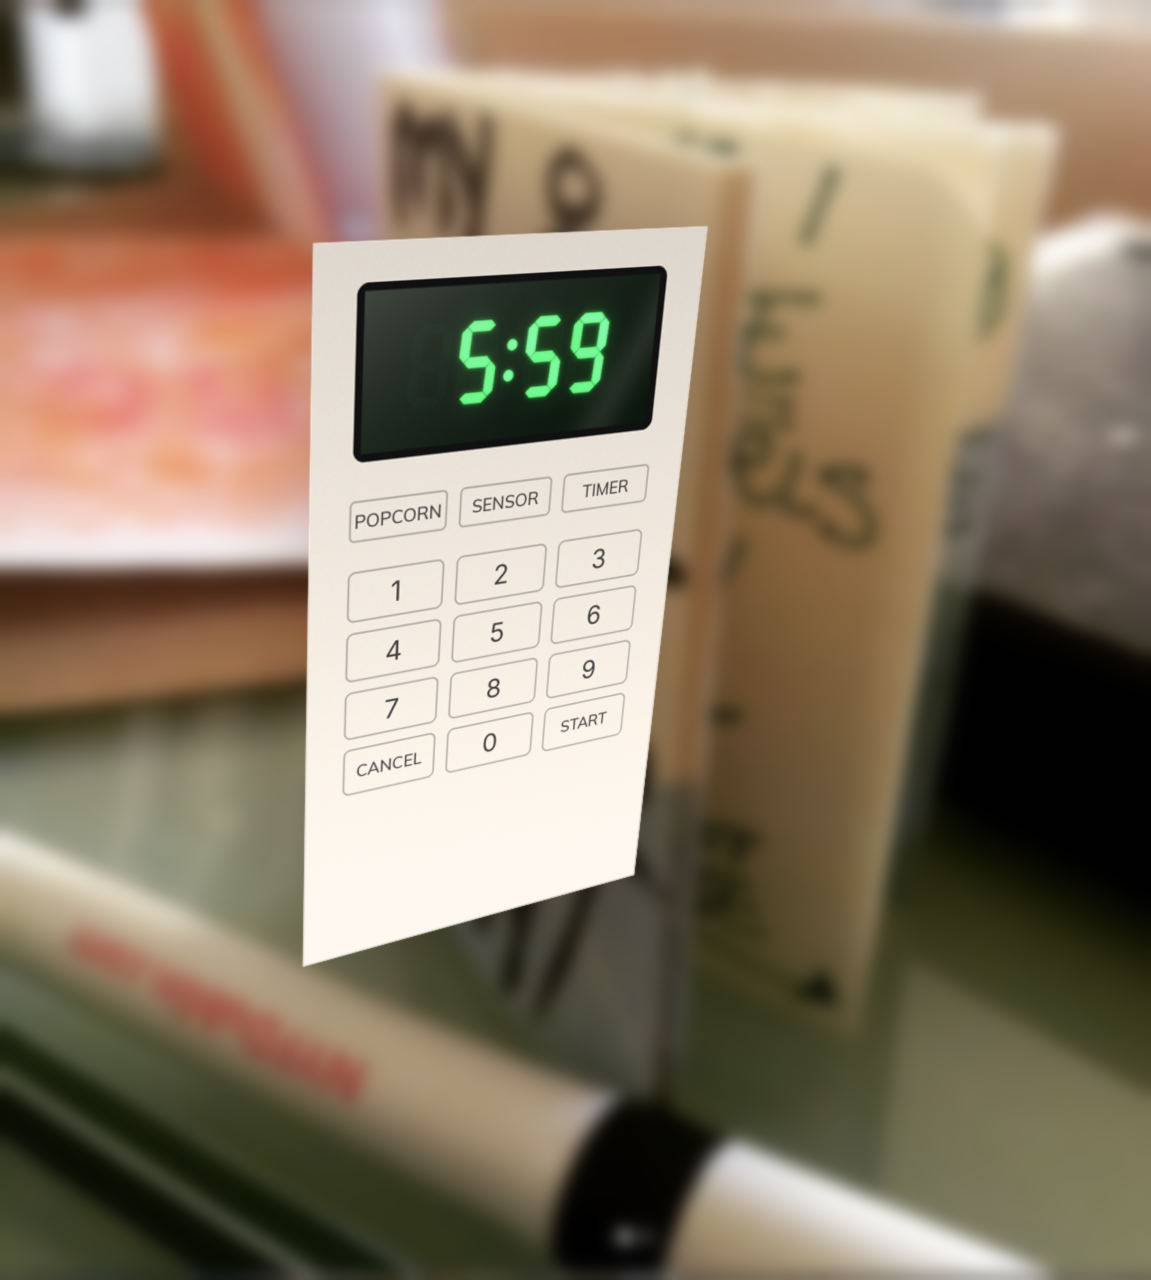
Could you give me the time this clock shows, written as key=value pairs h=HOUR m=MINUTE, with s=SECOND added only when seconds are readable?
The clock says h=5 m=59
